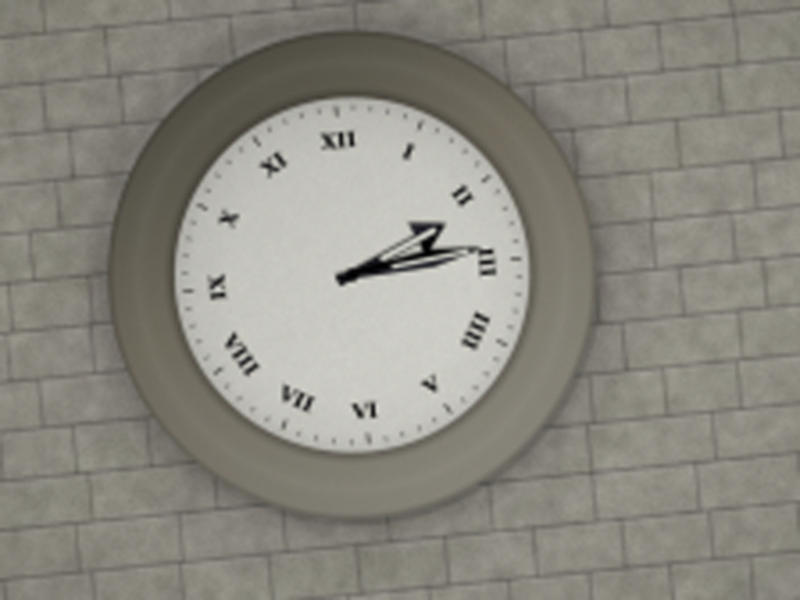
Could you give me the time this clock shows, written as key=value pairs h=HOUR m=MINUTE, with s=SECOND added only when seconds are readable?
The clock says h=2 m=14
